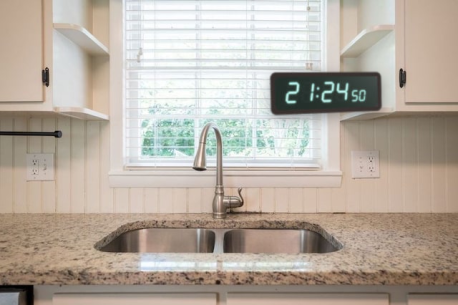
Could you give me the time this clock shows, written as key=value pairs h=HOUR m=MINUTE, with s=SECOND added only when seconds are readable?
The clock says h=21 m=24 s=50
